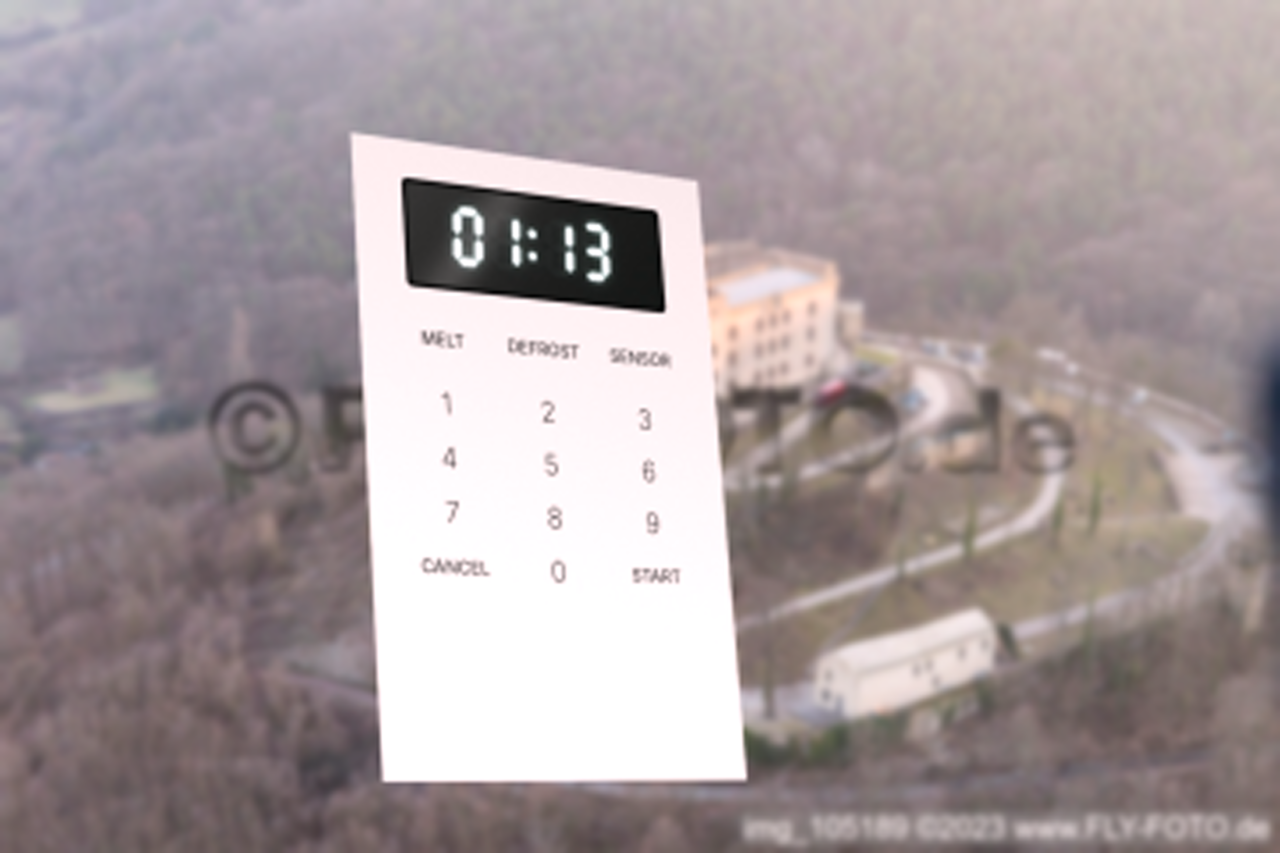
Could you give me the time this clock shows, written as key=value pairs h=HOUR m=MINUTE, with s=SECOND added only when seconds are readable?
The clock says h=1 m=13
